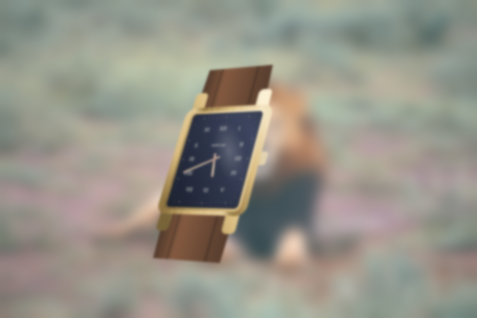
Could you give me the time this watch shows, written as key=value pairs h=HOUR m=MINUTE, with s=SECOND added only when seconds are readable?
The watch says h=5 m=41
